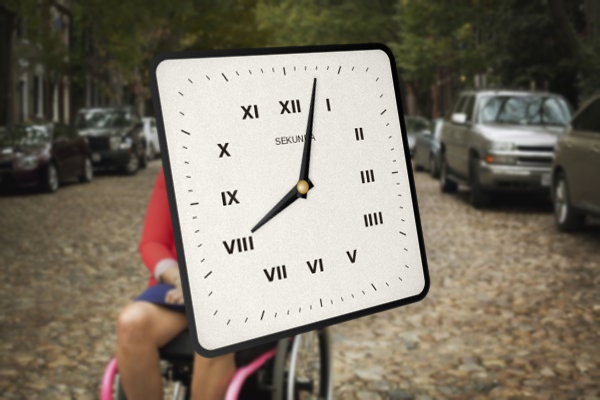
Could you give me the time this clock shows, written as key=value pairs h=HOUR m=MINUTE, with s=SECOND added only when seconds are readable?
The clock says h=8 m=3
